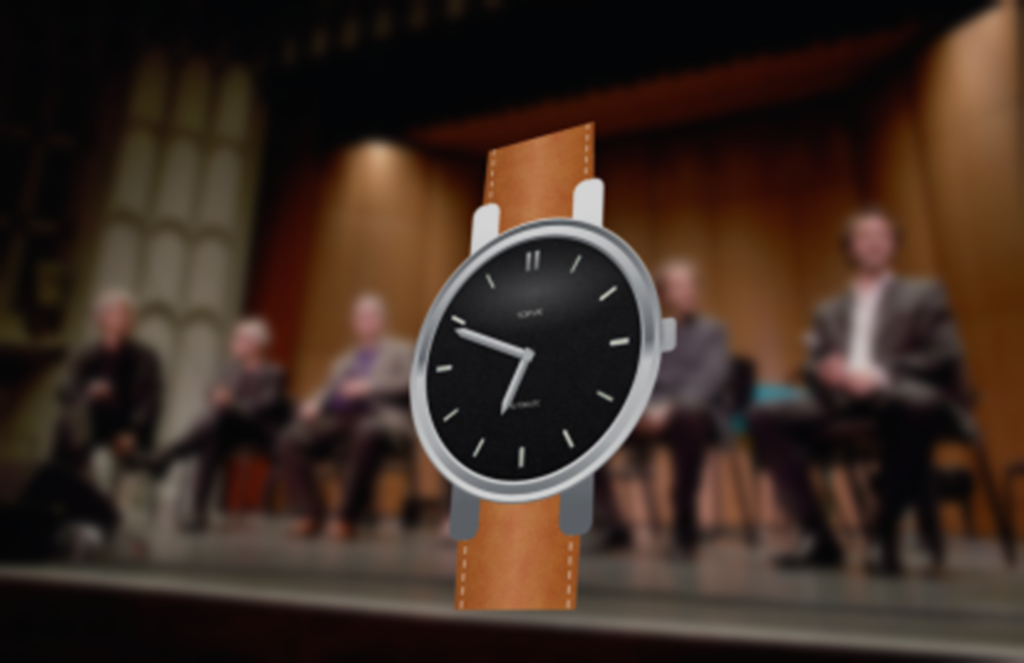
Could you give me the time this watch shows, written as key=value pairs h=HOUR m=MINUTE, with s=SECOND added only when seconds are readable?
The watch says h=6 m=49
